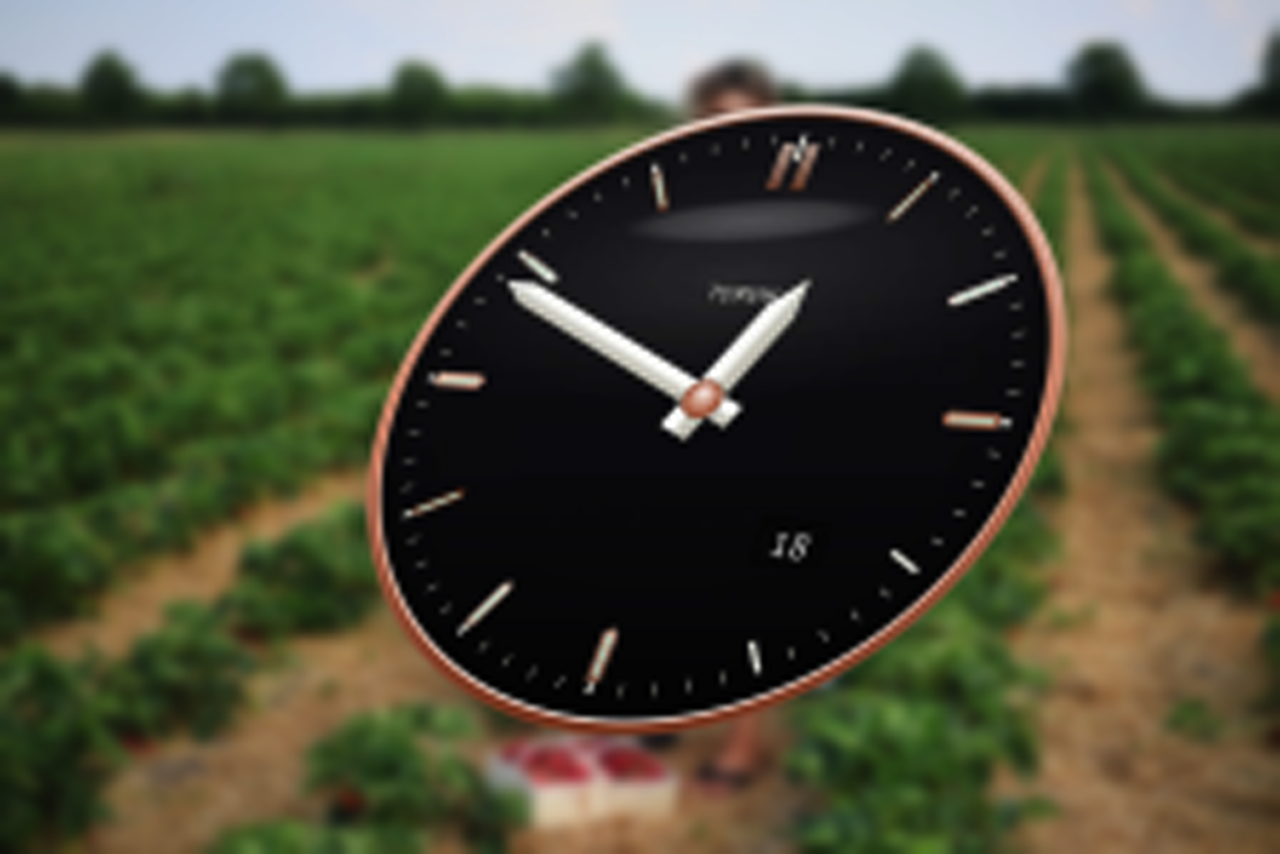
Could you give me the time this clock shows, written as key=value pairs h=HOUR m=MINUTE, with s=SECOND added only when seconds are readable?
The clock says h=12 m=49
